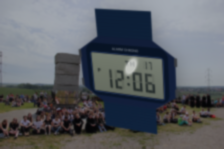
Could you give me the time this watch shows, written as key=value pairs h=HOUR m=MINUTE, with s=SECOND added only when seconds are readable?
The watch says h=12 m=6
